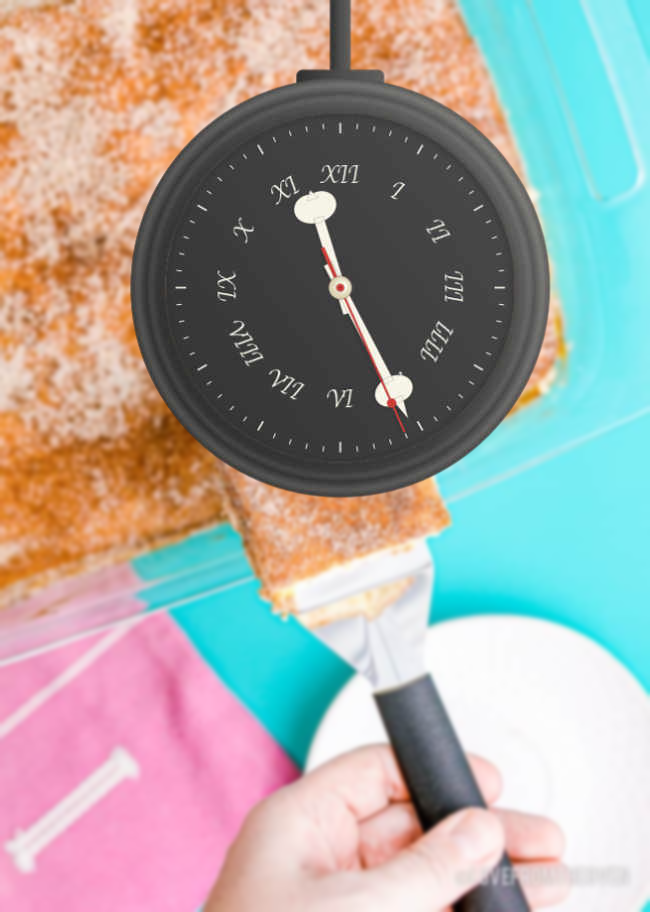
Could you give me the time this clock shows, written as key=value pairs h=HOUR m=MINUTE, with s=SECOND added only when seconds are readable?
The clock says h=11 m=25 s=26
